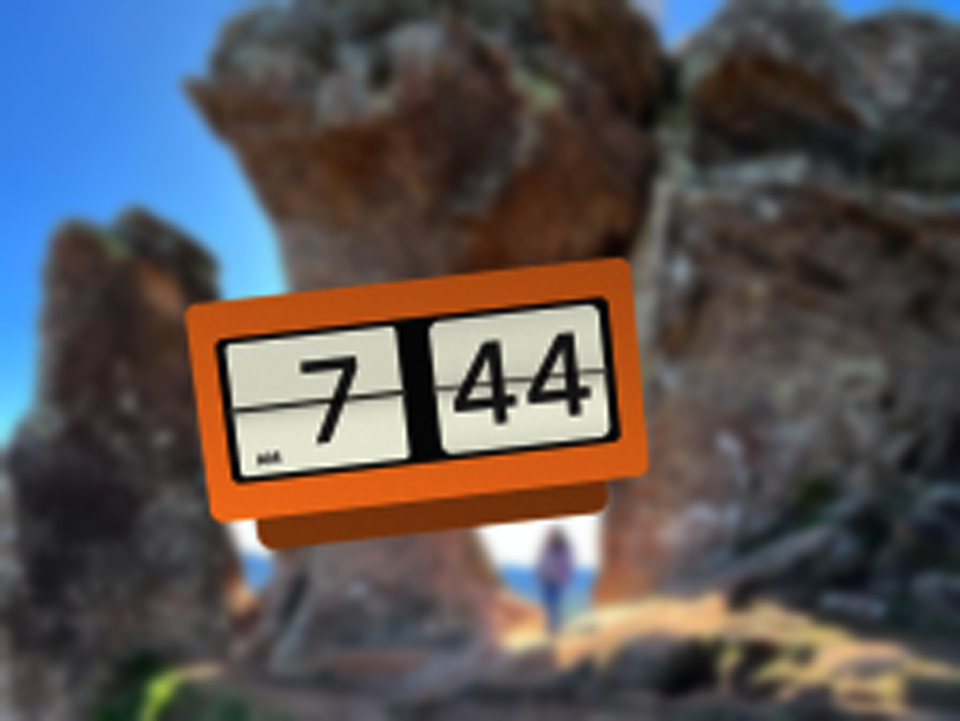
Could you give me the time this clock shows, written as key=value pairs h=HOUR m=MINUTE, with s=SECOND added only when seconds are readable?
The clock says h=7 m=44
